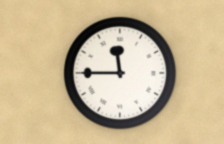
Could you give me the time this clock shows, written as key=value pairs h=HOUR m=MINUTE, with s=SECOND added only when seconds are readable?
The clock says h=11 m=45
